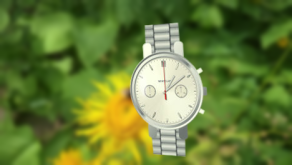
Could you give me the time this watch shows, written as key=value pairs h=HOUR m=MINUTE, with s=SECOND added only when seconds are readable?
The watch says h=1 m=9
